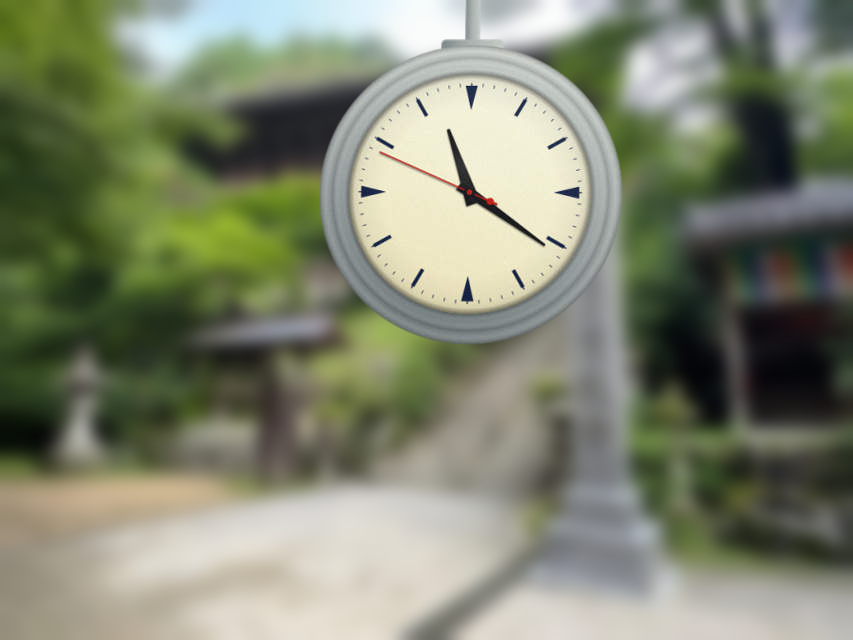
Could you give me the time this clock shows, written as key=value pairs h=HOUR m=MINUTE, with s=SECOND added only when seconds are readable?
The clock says h=11 m=20 s=49
